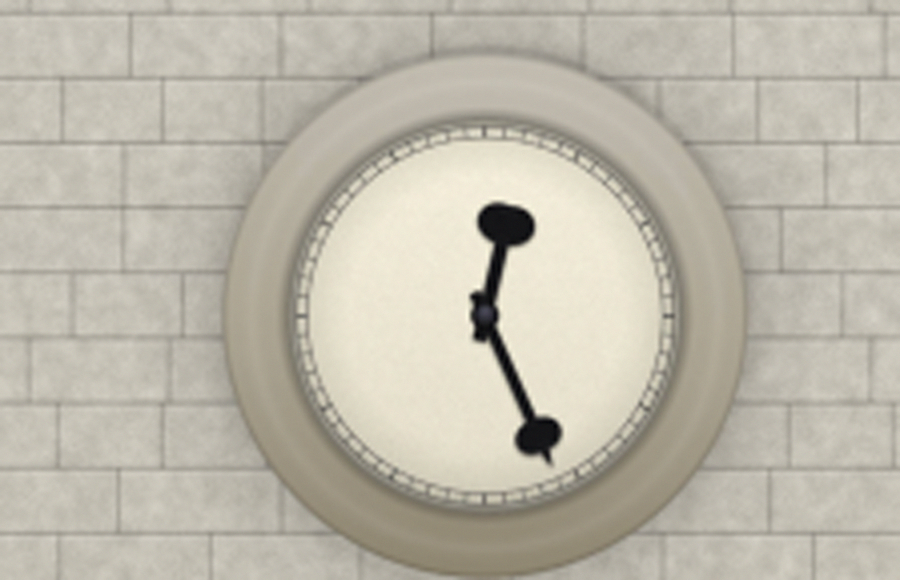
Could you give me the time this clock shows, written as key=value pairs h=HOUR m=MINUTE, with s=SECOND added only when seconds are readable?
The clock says h=12 m=26
